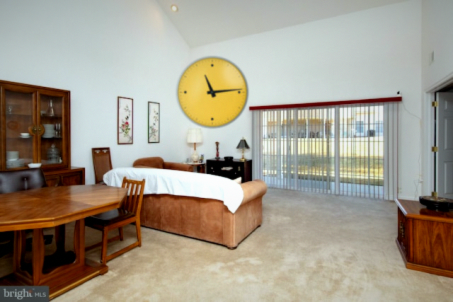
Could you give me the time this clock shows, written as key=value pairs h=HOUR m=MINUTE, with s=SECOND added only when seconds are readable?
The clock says h=11 m=14
